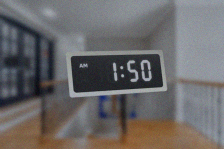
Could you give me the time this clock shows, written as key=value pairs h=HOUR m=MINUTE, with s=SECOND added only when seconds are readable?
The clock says h=1 m=50
